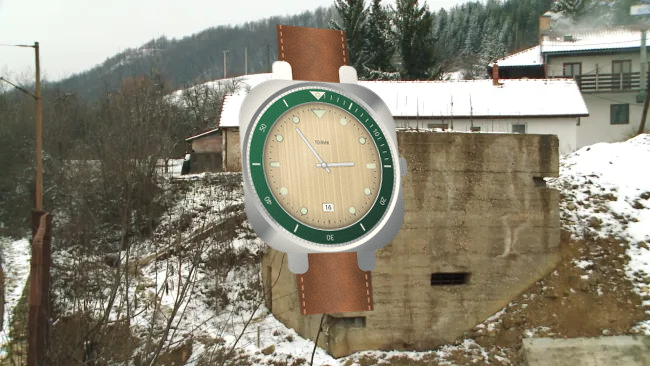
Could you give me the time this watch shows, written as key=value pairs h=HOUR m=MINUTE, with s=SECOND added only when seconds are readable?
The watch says h=2 m=54
